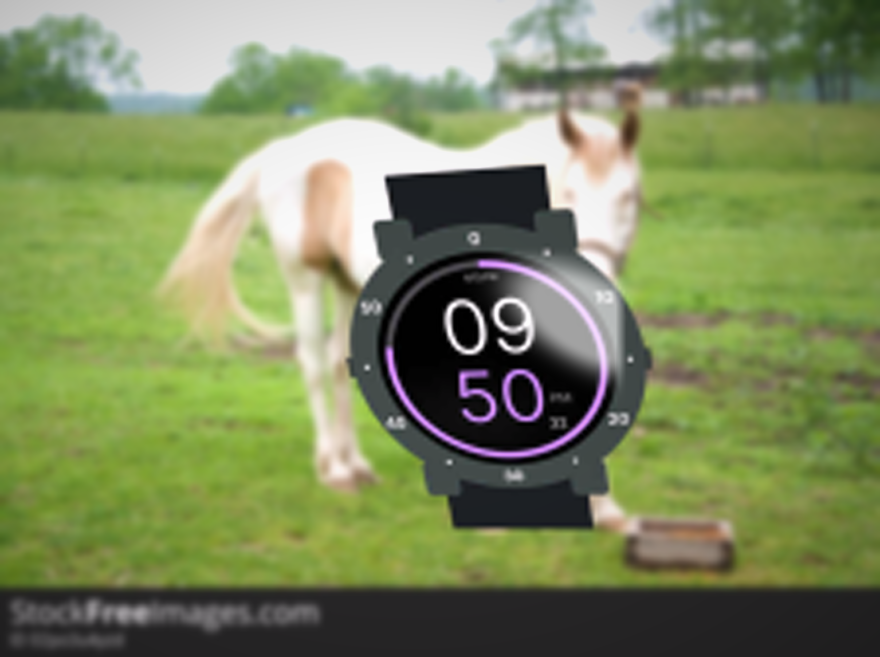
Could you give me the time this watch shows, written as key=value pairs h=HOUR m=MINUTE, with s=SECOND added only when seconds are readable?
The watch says h=9 m=50
